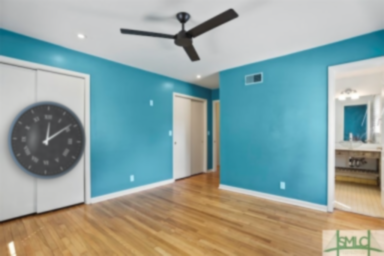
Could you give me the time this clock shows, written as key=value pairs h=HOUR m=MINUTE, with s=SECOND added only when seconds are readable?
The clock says h=12 m=9
